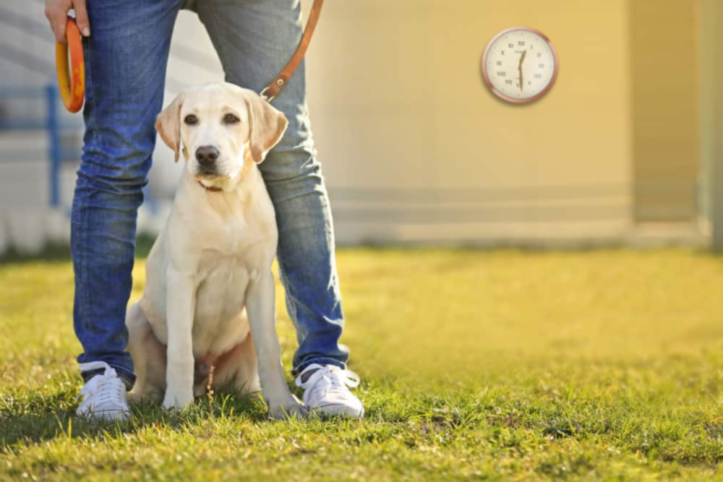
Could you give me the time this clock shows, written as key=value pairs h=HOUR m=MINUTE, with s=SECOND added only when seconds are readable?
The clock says h=12 m=29
